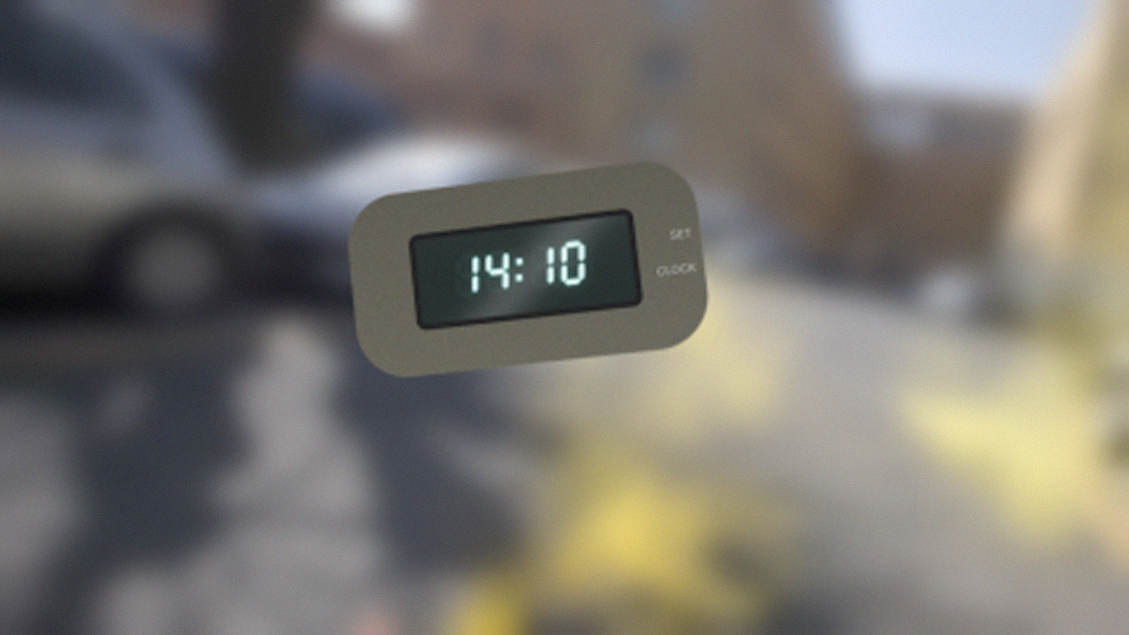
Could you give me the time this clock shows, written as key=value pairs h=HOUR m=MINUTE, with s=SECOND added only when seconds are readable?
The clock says h=14 m=10
